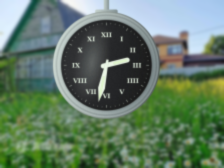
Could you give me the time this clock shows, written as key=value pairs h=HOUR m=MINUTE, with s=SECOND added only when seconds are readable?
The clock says h=2 m=32
